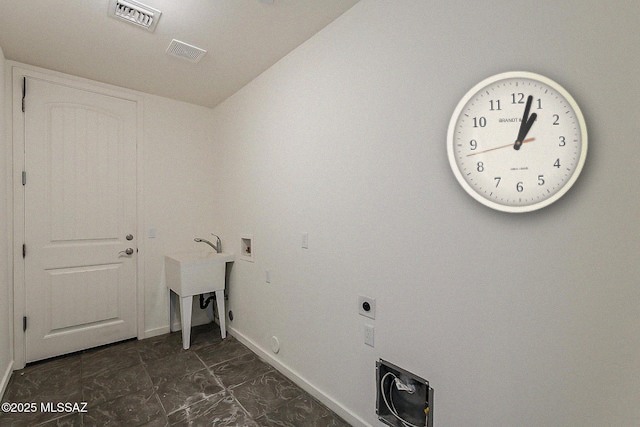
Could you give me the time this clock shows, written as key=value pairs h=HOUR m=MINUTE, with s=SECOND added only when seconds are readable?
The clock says h=1 m=2 s=43
